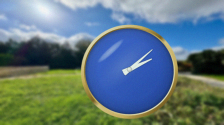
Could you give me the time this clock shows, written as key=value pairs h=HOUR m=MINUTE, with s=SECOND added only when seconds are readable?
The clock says h=2 m=8
